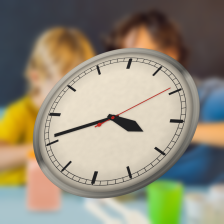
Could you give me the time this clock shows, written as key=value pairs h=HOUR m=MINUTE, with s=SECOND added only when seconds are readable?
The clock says h=3 m=41 s=9
